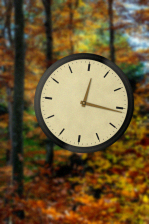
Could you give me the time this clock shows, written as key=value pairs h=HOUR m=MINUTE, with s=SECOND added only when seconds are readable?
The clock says h=12 m=16
